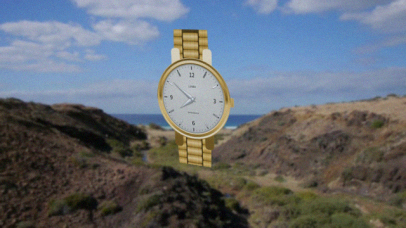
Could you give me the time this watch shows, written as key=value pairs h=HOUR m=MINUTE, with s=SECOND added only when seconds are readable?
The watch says h=7 m=51
